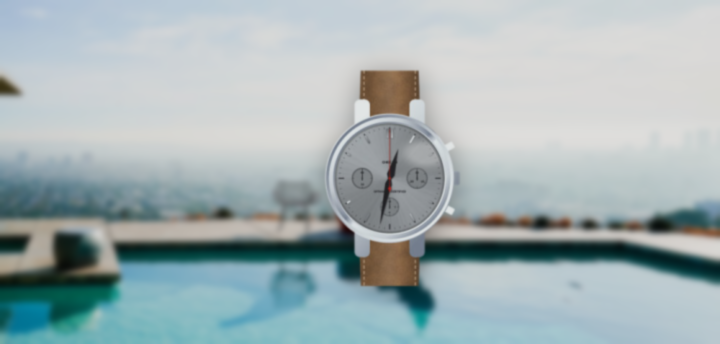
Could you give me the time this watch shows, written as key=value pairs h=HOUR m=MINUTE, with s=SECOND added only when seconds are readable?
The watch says h=12 m=32
